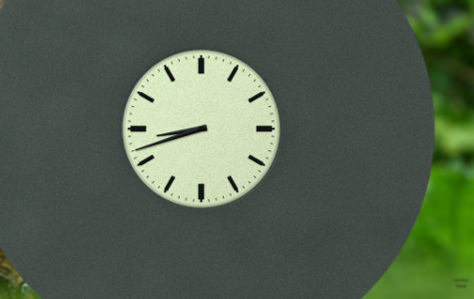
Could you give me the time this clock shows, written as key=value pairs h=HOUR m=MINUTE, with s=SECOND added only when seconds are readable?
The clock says h=8 m=42
